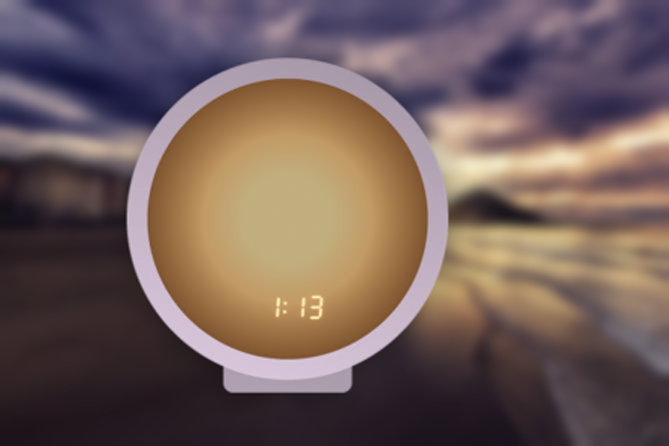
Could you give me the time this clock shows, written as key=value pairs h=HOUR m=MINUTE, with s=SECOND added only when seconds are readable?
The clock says h=1 m=13
